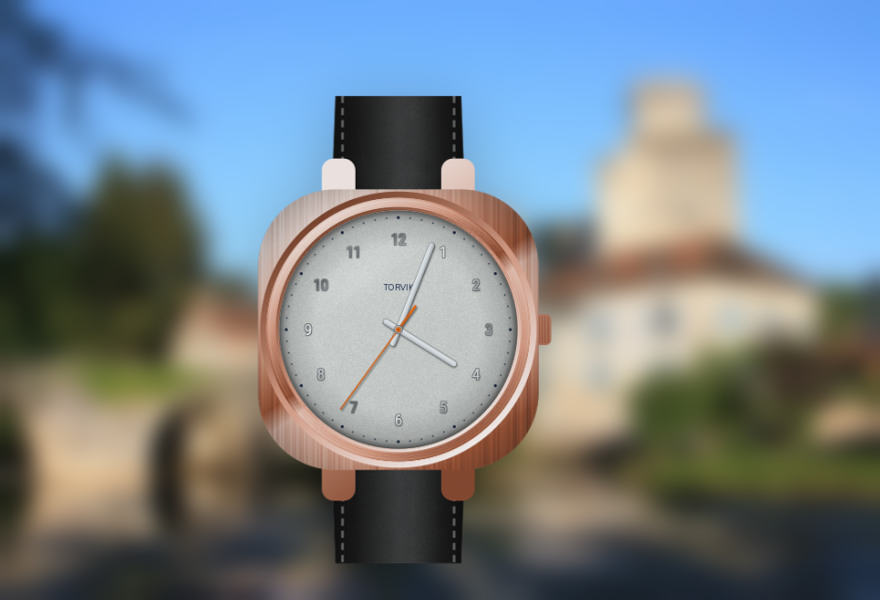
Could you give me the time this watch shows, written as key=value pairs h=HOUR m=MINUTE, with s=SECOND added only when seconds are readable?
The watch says h=4 m=3 s=36
